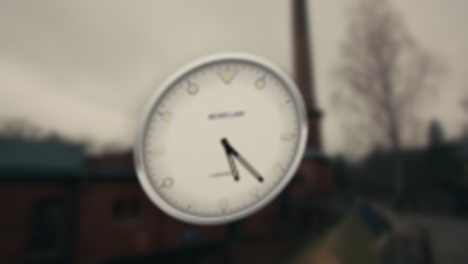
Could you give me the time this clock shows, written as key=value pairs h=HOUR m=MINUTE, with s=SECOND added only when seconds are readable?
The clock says h=5 m=23
